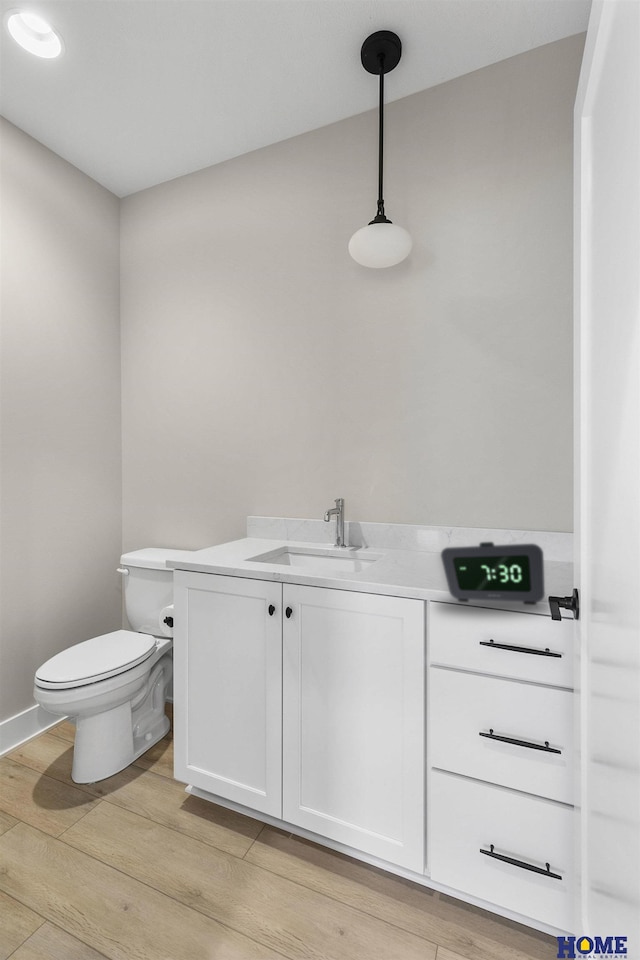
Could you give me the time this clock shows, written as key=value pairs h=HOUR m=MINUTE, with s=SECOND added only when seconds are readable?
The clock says h=7 m=30
